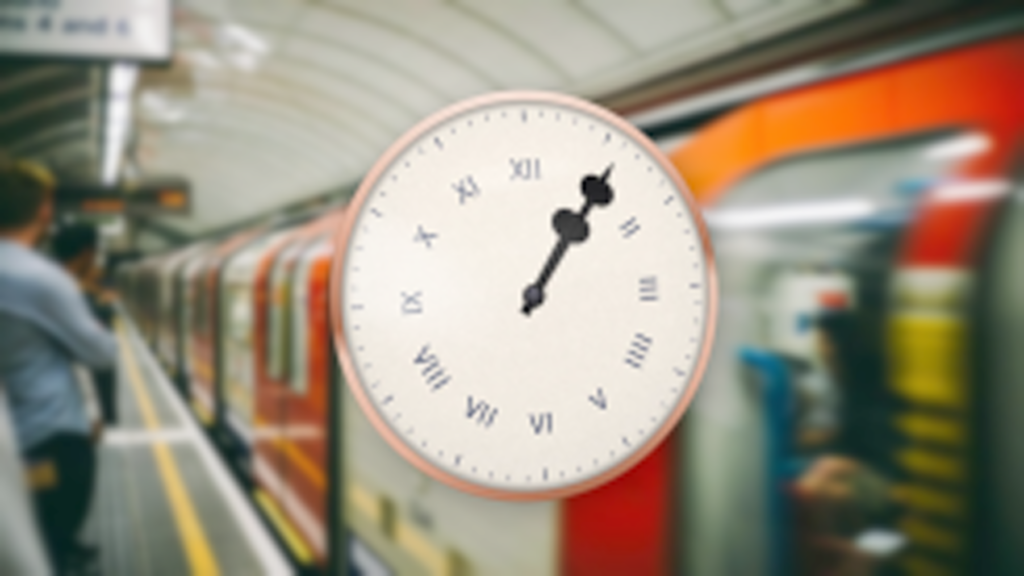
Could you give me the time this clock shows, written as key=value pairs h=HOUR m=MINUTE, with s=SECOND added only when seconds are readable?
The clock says h=1 m=6
